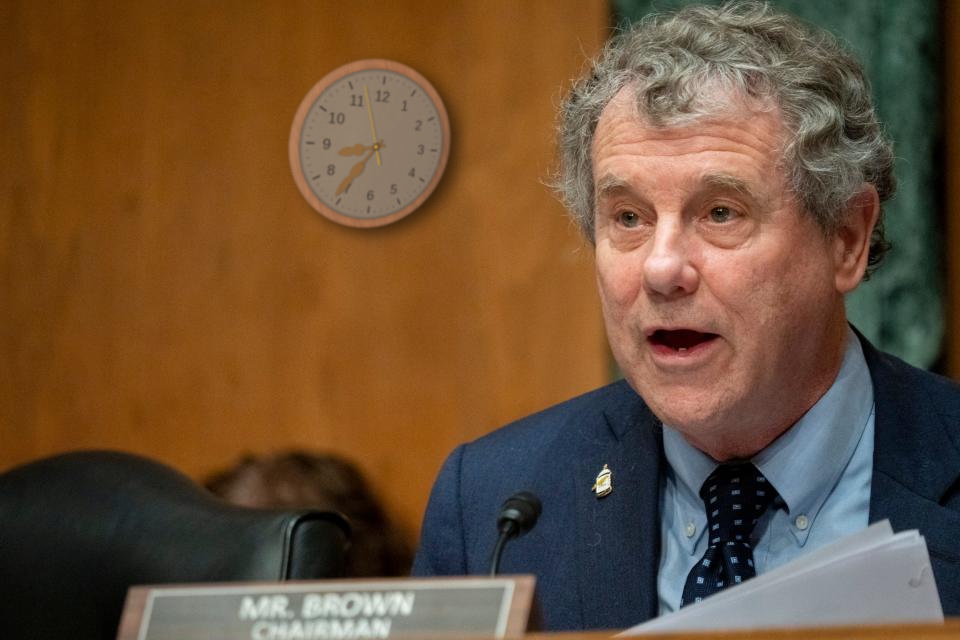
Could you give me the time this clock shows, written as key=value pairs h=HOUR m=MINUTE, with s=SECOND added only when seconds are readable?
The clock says h=8 m=35 s=57
